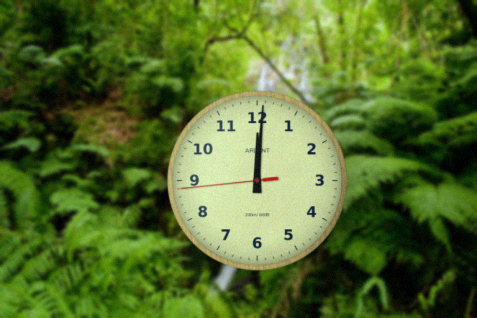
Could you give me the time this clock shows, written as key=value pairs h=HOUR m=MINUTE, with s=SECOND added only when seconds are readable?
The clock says h=12 m=0 s=44
